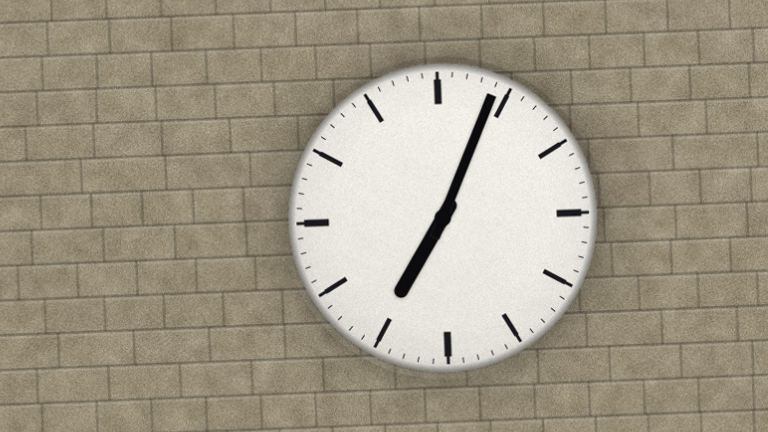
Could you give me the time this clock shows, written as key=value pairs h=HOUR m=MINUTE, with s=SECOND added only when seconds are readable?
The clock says h=7 m=4
